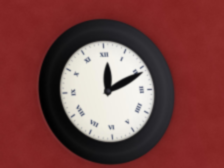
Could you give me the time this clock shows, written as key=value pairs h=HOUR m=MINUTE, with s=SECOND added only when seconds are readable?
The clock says h=12 m=11
